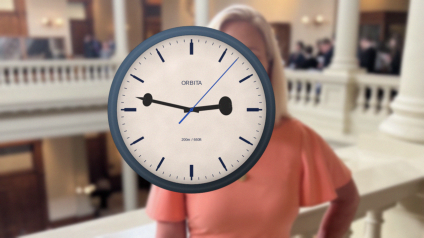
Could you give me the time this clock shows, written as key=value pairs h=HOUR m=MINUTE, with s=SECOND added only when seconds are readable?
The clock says h=2 m=47 s=7
